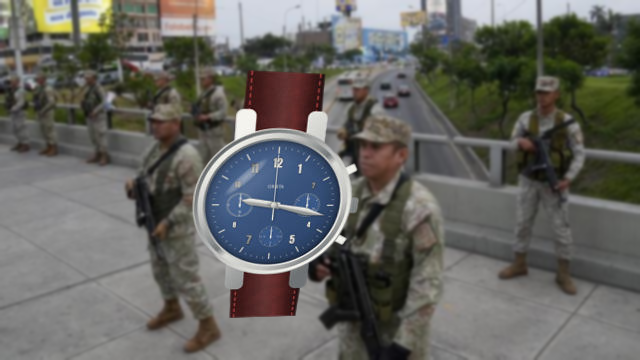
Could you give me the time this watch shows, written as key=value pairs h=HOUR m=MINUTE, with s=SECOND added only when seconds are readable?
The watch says h=9 m=17
